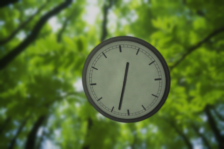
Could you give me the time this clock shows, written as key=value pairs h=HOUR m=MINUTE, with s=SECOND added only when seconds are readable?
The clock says h=12 m=33
